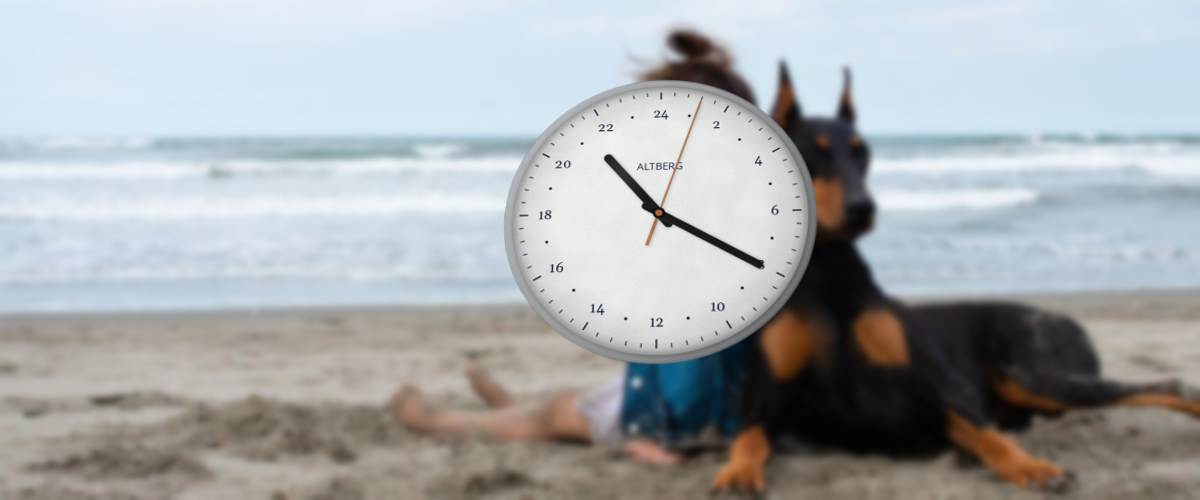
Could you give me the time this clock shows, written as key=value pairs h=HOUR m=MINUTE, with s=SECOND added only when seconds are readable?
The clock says h=21 m=20 s=3
